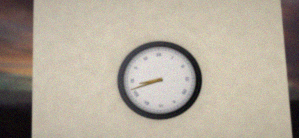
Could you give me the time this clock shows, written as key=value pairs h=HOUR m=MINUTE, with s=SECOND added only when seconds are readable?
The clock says h=8 m=42
